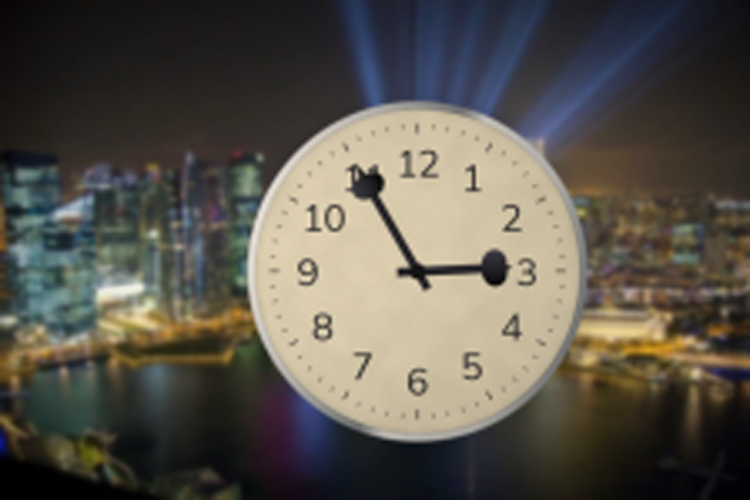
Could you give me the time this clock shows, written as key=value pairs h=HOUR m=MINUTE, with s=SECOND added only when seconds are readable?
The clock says h=2 m=55
